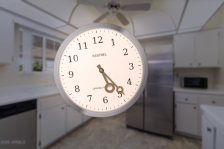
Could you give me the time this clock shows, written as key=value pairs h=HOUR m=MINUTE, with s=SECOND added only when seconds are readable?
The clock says h=5 m=24
